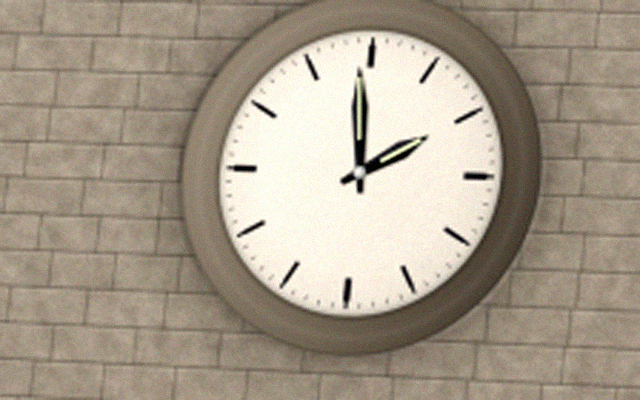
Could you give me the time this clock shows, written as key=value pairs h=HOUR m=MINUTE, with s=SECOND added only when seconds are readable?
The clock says h=1 m=59
